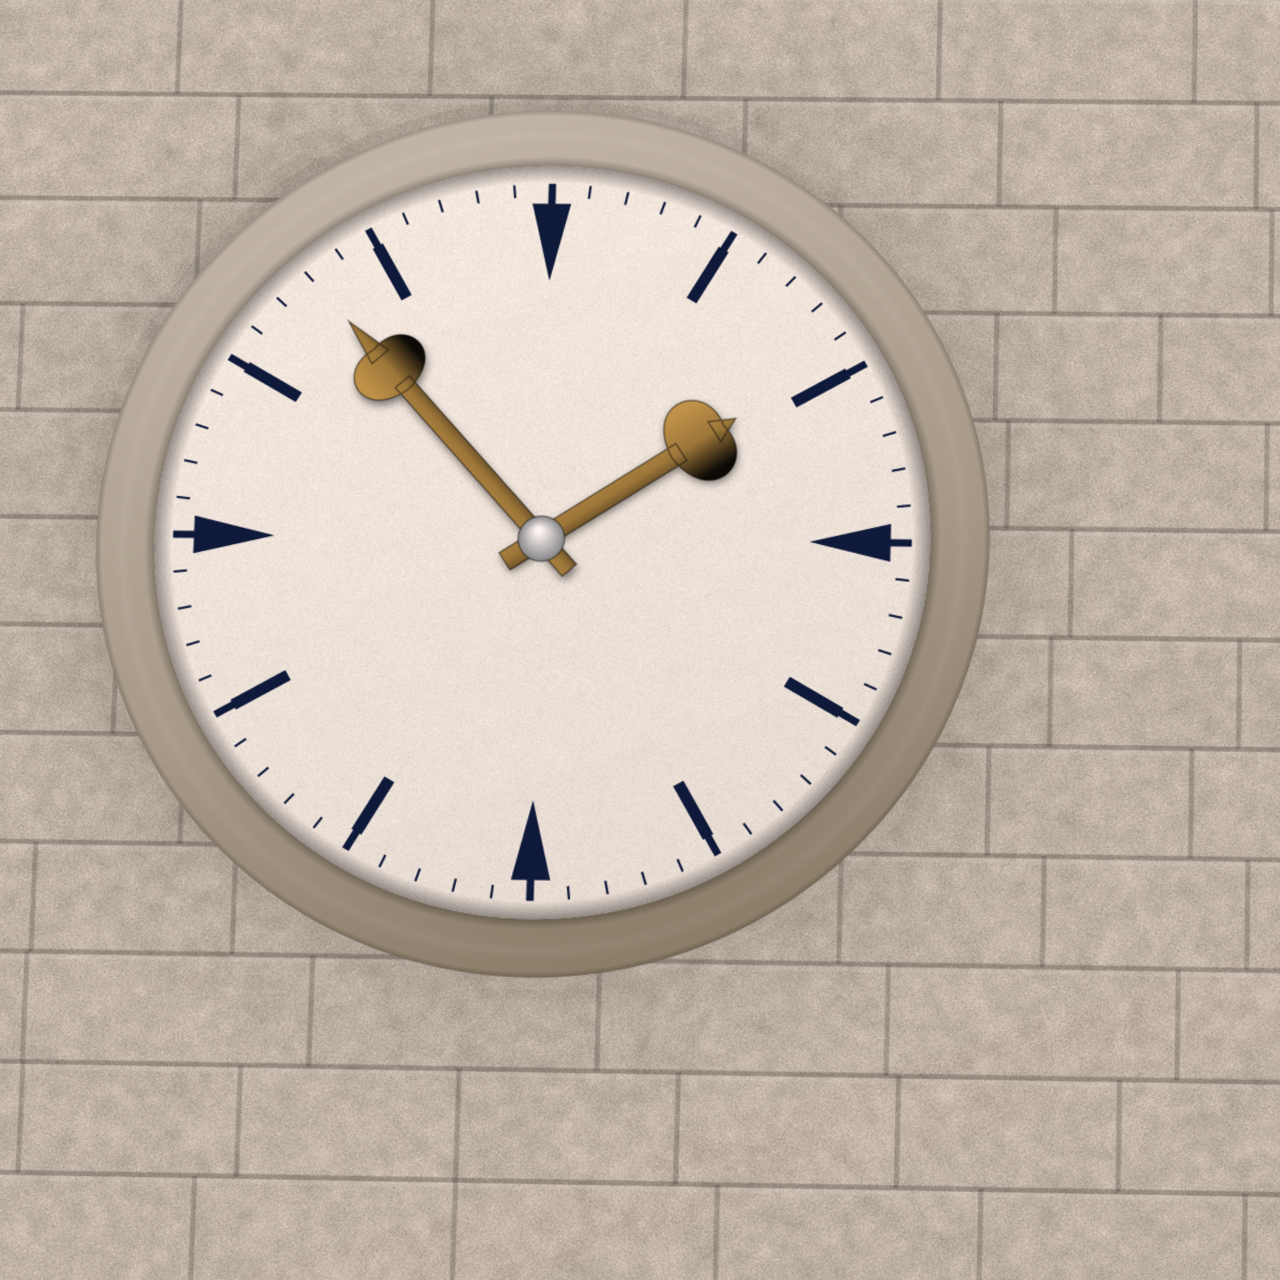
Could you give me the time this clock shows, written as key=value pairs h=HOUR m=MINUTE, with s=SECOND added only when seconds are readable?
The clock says h=1 m=53
